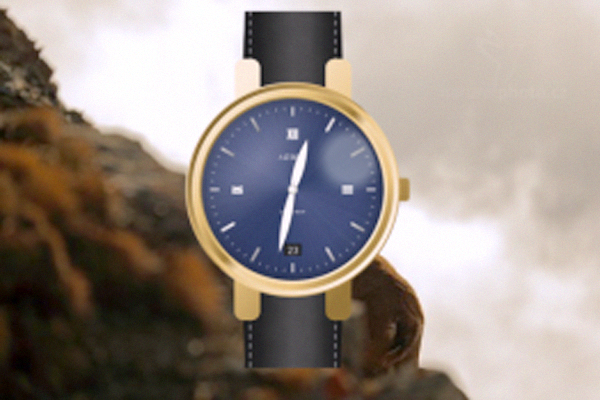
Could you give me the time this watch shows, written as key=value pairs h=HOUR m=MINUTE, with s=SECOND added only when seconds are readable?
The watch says h=12 m=32
